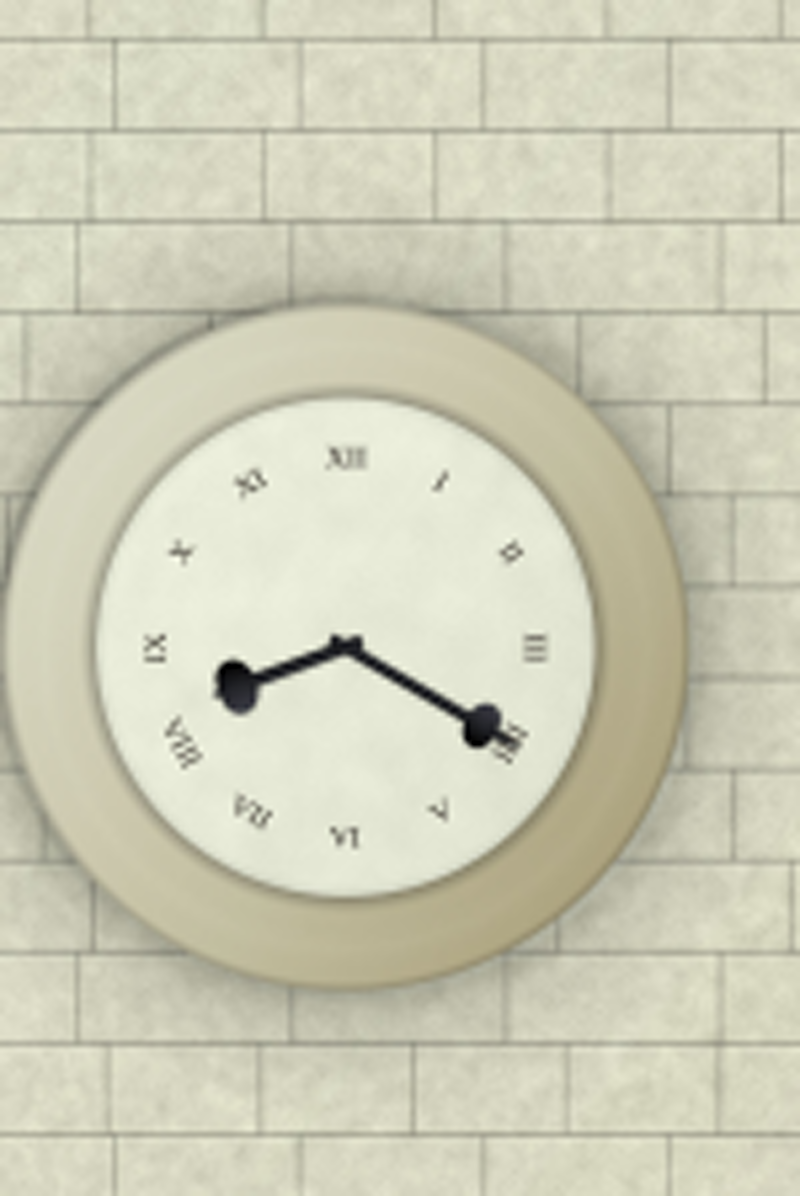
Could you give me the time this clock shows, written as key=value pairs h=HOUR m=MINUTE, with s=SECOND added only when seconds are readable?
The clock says h=8 m=20
